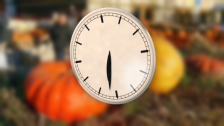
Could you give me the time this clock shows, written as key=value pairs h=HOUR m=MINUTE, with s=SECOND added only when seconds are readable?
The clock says h=6 m=32
